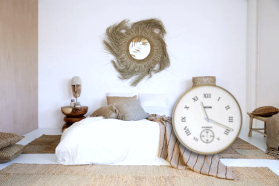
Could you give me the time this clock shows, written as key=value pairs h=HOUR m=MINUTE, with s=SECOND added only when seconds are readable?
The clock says h=11 m=19
